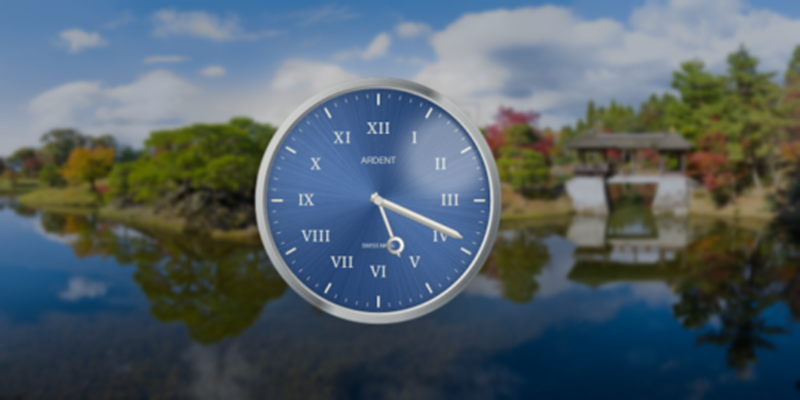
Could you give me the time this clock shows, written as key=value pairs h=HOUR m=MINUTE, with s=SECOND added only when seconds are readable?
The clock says h=5 m=19
